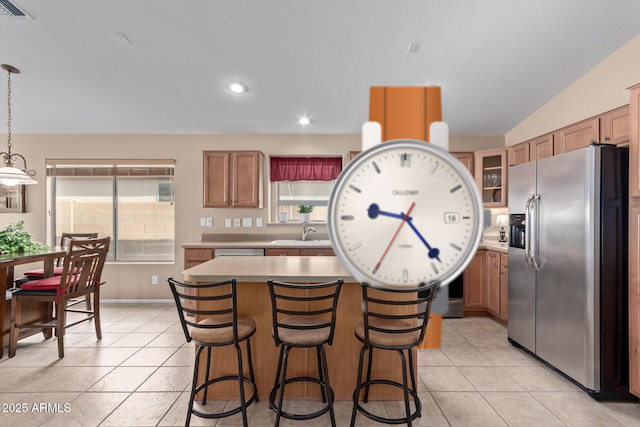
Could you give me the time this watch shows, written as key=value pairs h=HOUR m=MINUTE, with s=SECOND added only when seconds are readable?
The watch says h=9 m=23 s=35
